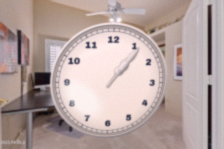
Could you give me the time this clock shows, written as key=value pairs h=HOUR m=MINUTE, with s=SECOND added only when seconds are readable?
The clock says h=1 m=6
